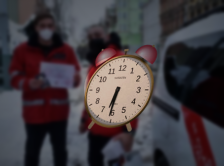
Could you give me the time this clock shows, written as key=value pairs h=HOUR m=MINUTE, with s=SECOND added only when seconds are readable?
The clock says h=6 m=31
